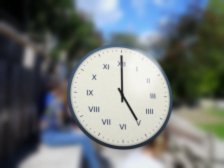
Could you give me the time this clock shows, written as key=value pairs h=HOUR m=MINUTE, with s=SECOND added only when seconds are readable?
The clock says h=5 m=0
